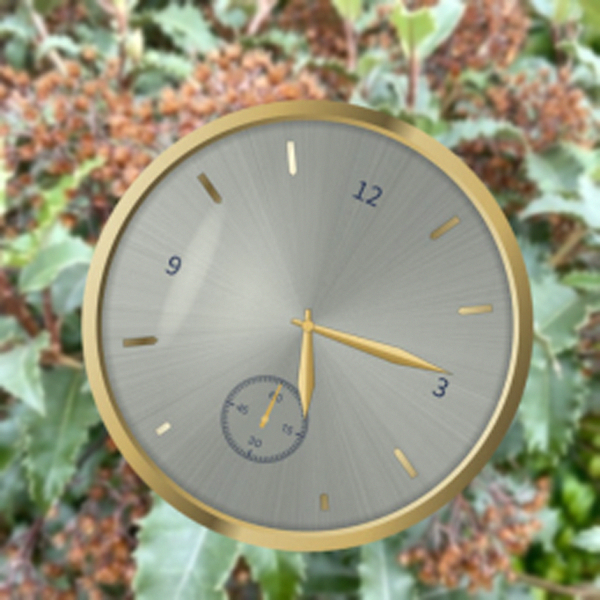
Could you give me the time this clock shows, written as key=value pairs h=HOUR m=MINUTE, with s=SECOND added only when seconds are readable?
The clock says h=5 m=14
